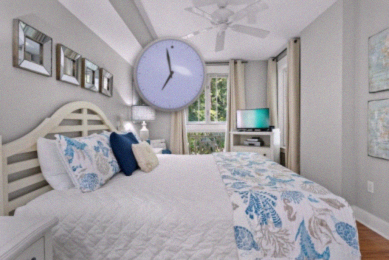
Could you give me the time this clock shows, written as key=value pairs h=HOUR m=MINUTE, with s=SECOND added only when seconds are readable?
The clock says h=6 m=58
